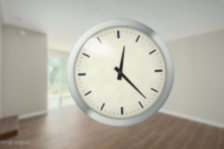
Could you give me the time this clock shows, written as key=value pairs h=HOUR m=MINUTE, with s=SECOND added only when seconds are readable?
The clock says h=12 m=23
